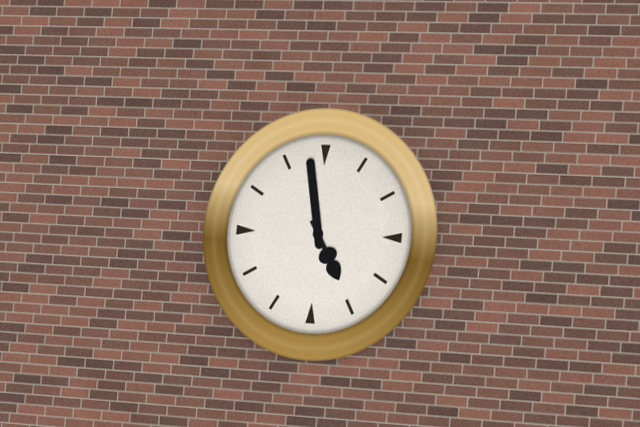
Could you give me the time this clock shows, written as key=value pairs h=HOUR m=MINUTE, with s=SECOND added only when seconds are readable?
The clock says h=4 m=58
